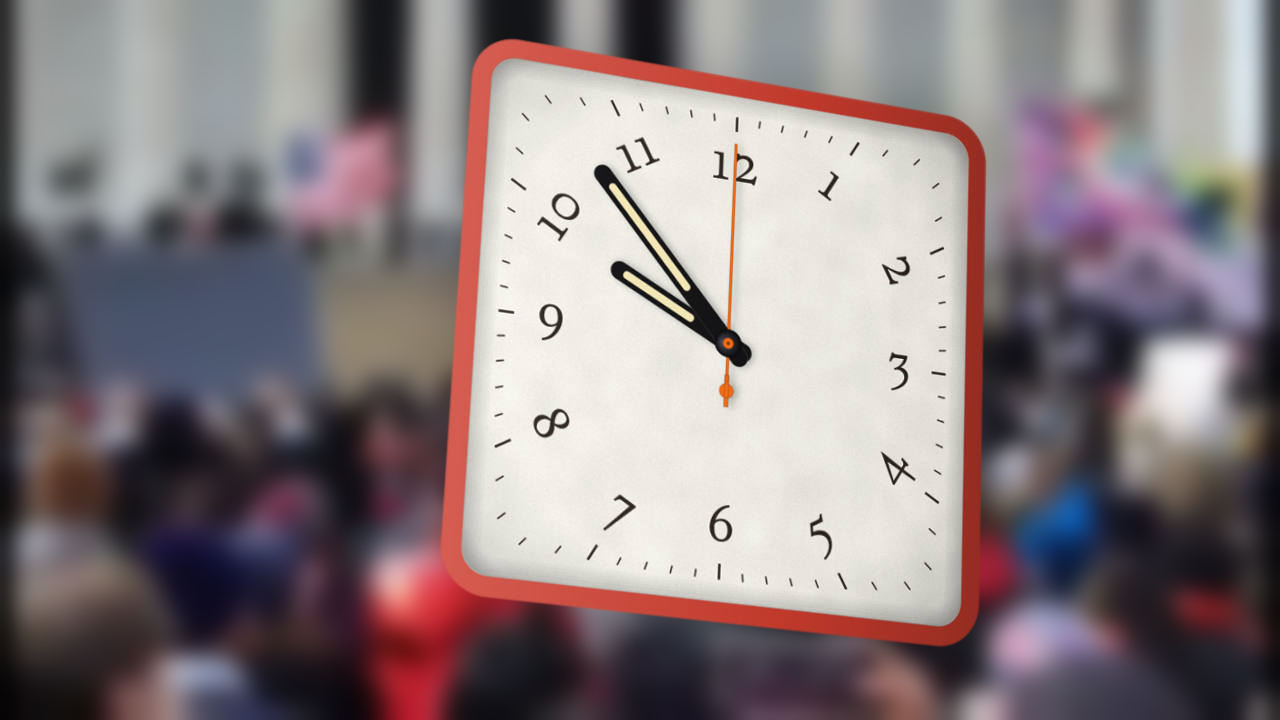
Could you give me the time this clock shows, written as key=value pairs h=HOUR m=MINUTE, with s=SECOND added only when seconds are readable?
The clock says h=9 m=53 s=0
